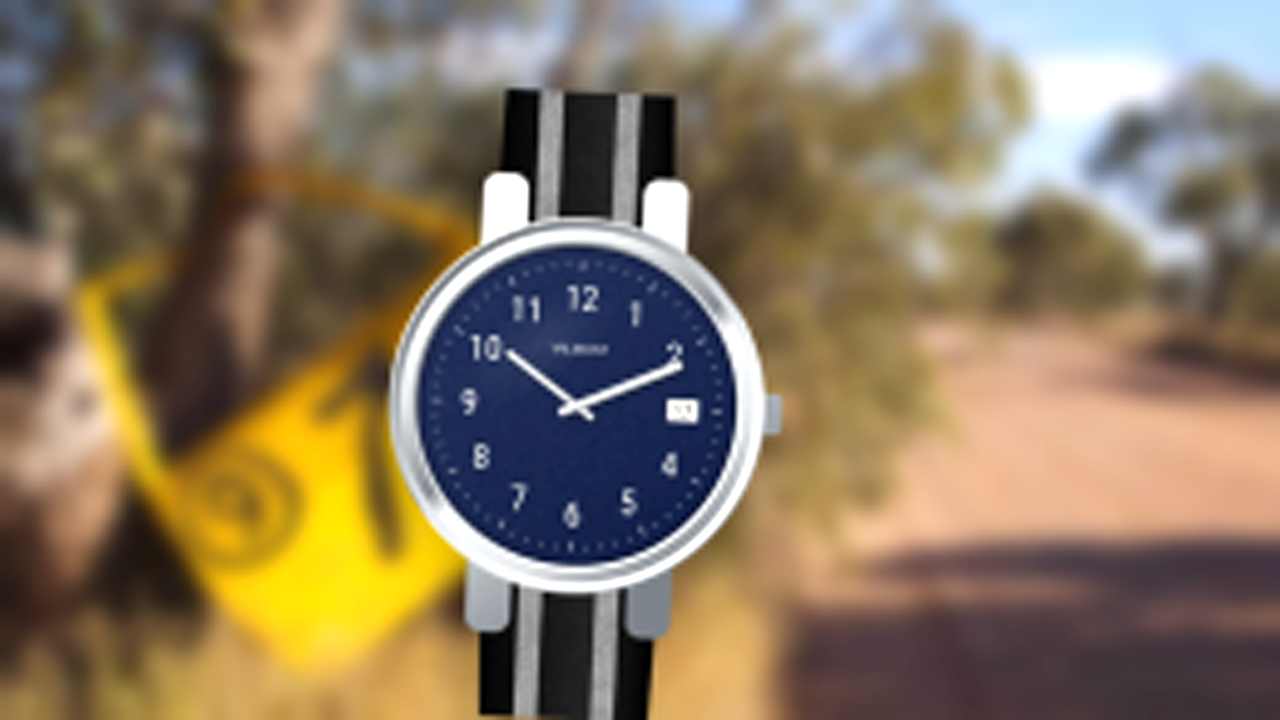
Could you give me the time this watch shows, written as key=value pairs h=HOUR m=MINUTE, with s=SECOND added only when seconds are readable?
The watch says h=10 m=11
